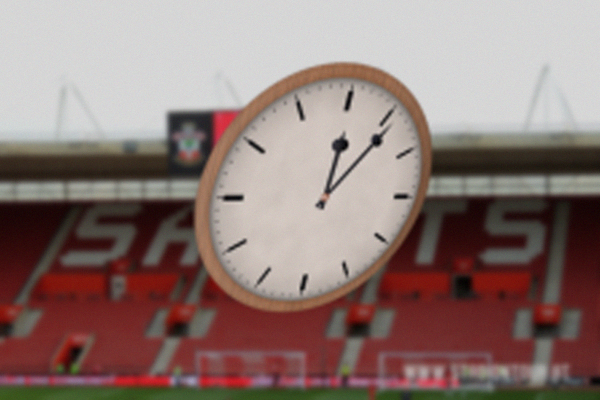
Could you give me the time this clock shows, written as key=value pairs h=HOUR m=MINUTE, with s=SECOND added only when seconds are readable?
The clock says h=12 m=6
